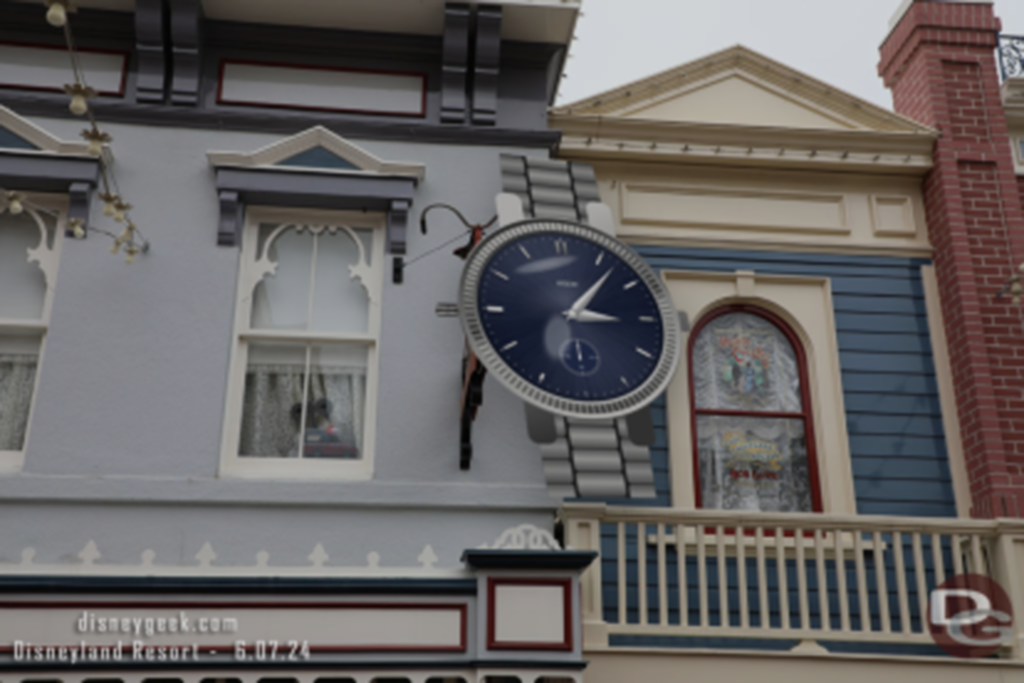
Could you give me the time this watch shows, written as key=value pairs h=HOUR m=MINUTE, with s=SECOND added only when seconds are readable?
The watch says h=3 m=7
